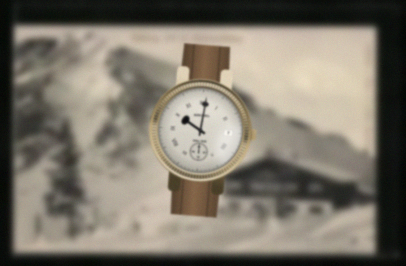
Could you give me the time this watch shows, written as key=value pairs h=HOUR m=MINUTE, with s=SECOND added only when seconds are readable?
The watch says h=10 m=1
